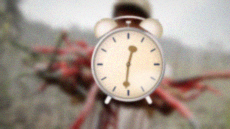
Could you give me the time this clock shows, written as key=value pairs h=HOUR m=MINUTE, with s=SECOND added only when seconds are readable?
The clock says h=12 m=31
